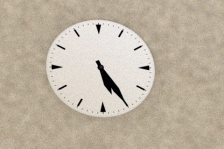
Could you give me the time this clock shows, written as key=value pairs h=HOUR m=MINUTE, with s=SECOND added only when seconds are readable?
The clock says h=5 m=25
